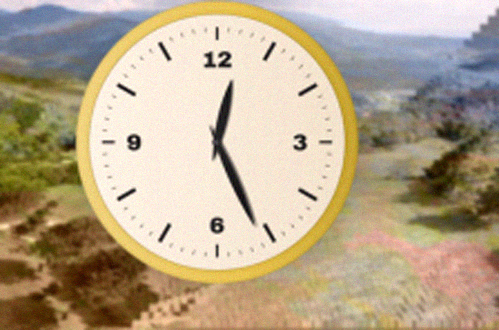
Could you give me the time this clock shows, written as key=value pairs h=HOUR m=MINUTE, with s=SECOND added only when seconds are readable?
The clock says h=12 m=26
